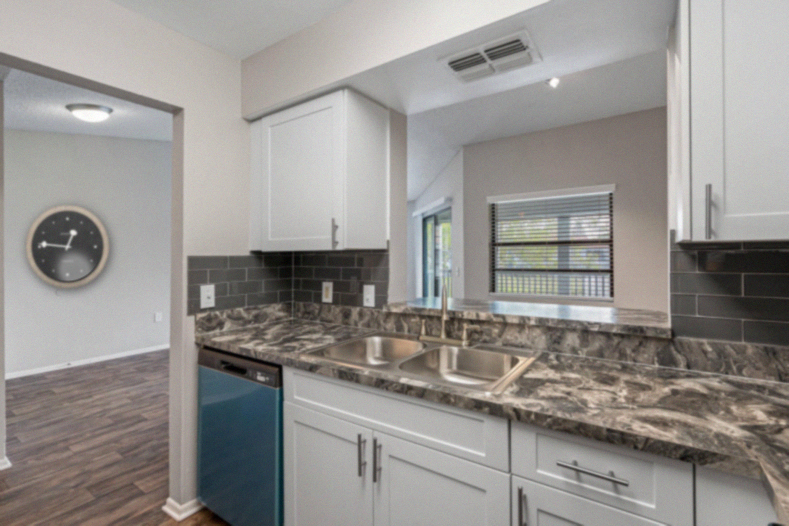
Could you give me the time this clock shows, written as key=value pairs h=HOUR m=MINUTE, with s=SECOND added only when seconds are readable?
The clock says h=12 m=46
